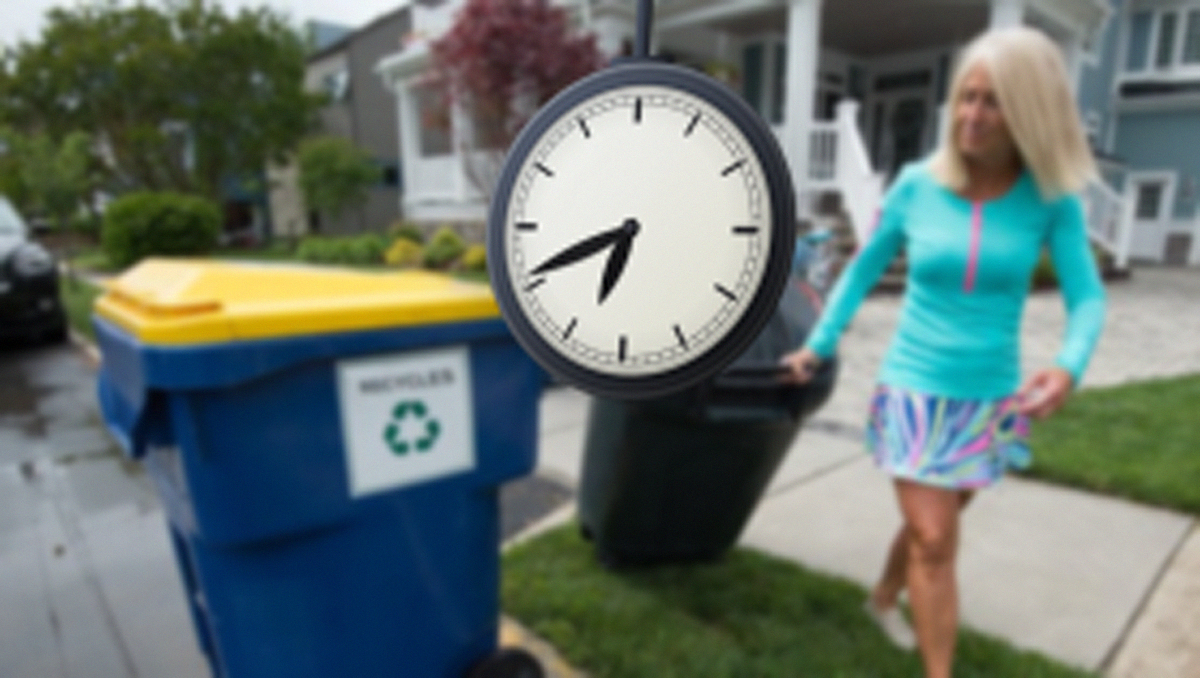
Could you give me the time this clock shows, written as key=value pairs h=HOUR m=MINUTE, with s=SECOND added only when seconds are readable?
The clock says h=6 m=41
